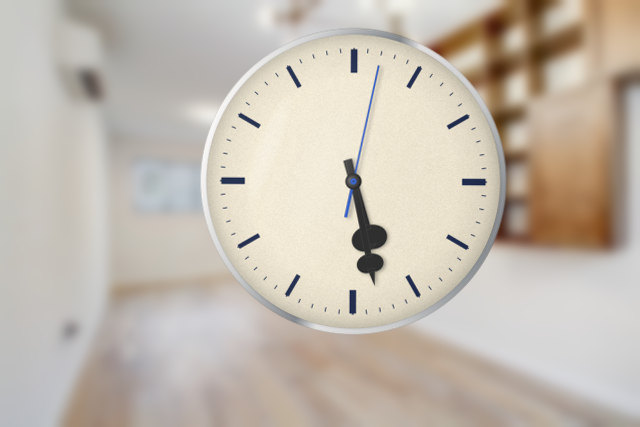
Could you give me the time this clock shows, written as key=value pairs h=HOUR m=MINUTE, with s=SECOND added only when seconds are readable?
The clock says h=5 m=28 s=2
